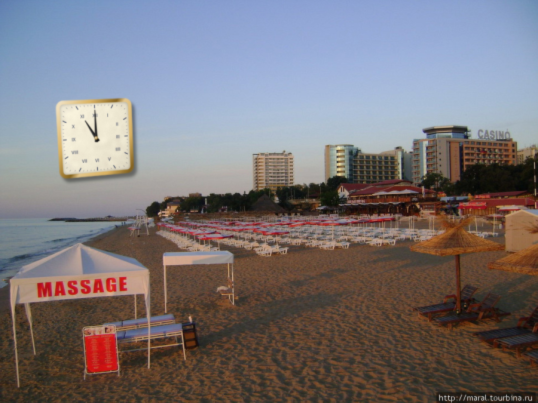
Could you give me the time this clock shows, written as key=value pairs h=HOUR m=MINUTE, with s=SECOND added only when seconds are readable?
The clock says h=11 m=0
